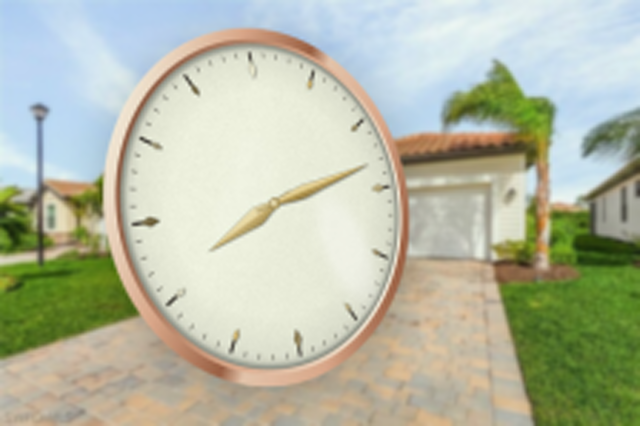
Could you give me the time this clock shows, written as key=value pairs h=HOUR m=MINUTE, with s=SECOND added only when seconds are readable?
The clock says h=8 m=13
